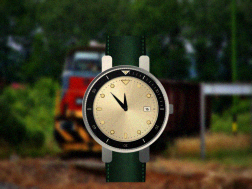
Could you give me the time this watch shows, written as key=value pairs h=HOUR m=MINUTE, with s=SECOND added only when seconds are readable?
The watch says h=11 m=53
